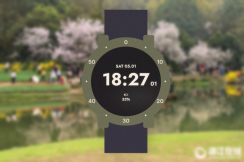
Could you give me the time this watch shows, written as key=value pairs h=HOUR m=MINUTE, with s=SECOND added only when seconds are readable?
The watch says h=18 m=27
